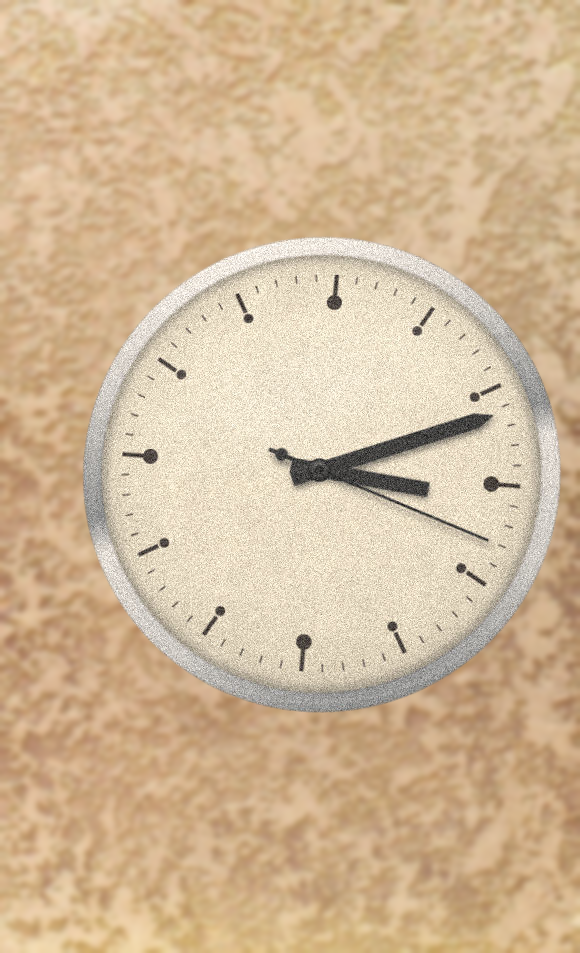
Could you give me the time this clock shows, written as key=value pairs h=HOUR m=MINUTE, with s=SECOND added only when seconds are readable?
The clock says h=3 m=11 s=18
